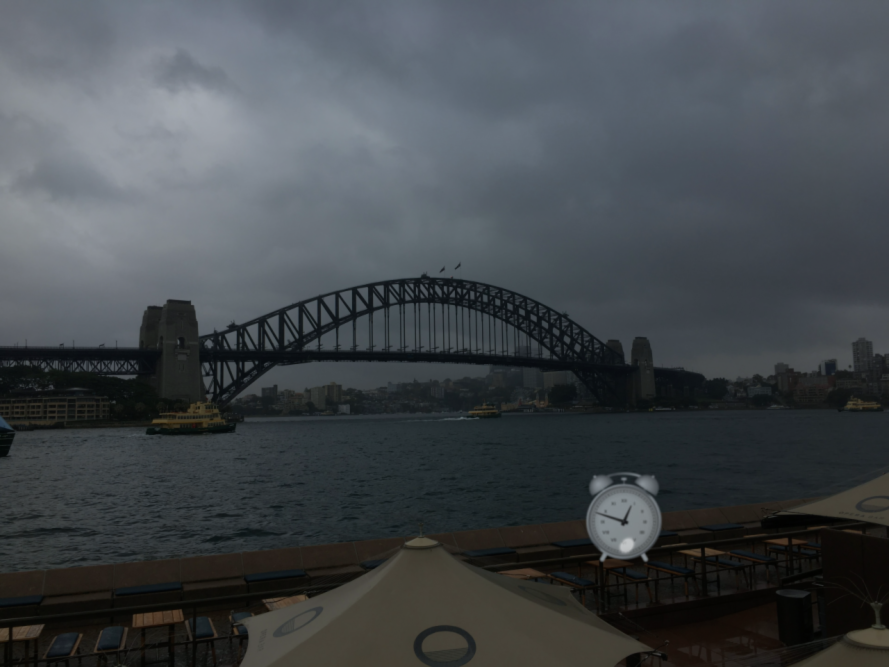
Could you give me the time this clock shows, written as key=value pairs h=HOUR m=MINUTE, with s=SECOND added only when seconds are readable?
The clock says h=12 m=48
